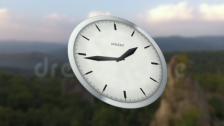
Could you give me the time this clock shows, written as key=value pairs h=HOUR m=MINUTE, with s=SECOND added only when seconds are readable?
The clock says h=1 m=44
